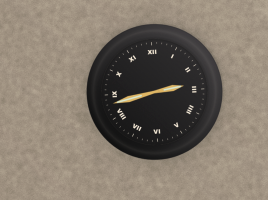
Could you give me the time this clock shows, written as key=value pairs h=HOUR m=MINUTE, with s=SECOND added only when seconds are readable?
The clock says h=2 m=43
